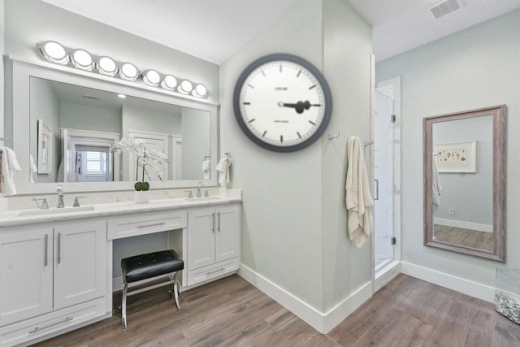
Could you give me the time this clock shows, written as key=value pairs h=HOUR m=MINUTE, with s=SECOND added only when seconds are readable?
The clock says h=3 m=15
